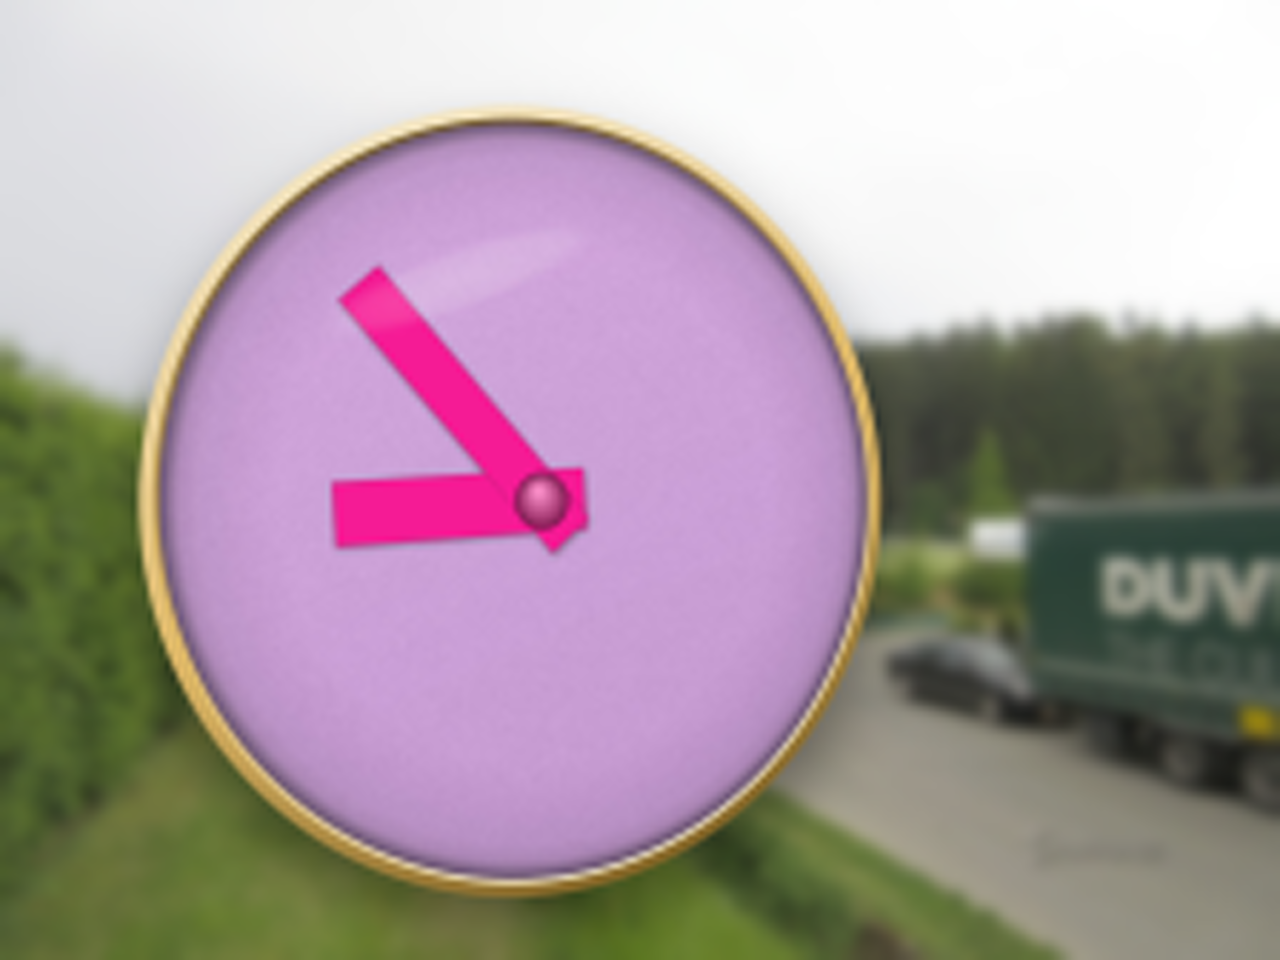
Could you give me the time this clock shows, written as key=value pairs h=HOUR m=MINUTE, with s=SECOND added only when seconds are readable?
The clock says h=8 m=53
